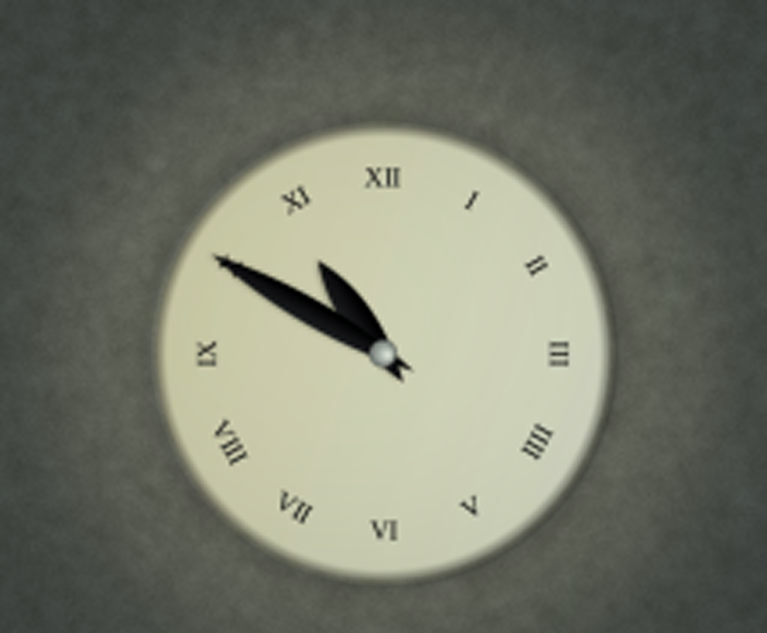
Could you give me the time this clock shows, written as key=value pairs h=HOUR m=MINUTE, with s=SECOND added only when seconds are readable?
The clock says h=10 m=50
